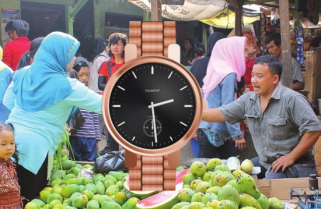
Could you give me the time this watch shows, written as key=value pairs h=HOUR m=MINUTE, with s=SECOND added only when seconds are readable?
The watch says h=2 m=29
